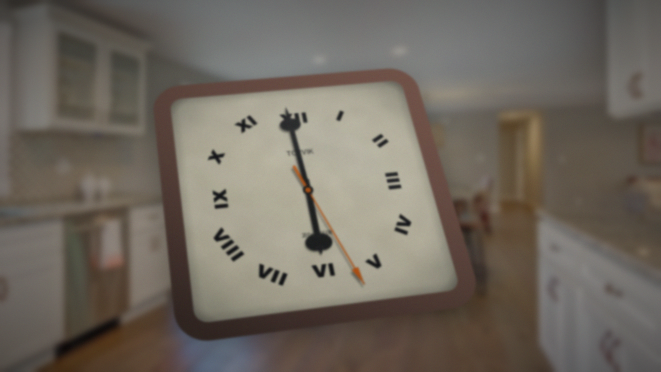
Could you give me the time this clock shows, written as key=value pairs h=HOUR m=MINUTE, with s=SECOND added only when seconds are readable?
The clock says h=5 m=59 s=27
